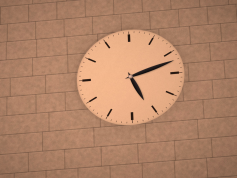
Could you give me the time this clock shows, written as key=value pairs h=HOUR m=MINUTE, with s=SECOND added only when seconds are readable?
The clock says h=5 m=12
